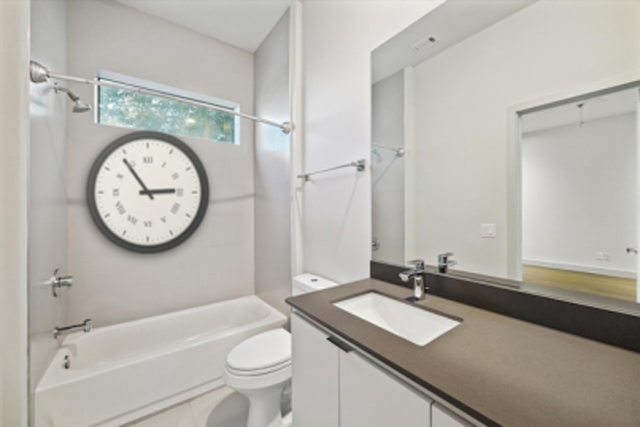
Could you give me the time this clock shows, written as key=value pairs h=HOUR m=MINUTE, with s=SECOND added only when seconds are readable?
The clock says h=2 m=54
